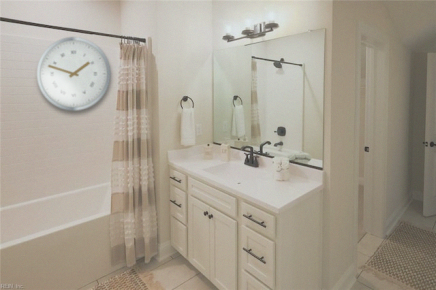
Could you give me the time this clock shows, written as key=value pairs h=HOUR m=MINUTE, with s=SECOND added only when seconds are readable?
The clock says h=1 m=48
